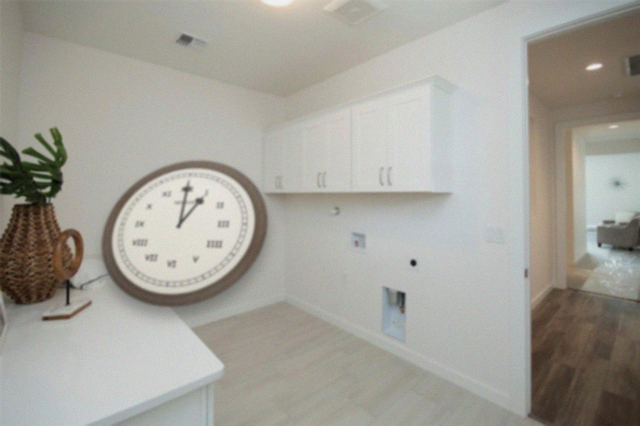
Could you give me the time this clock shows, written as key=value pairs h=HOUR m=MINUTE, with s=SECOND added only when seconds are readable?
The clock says h=1 m=0
